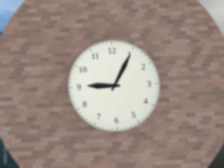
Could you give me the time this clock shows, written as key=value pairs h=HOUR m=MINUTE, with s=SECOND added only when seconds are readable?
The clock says h=9 m=5
